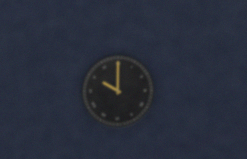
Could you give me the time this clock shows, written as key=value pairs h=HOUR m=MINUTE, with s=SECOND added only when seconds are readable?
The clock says h=10 m=0
